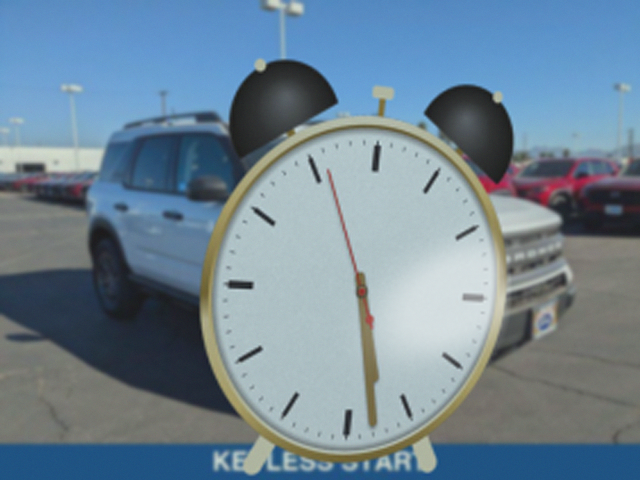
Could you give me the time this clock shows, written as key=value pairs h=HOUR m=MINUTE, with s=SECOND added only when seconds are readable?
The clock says h=5 m=27 s=56
